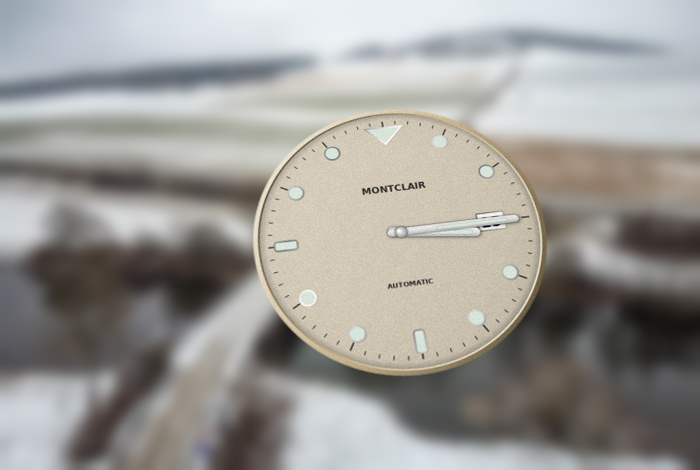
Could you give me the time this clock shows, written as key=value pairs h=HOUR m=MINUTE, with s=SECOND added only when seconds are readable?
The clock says h=3 m=15
